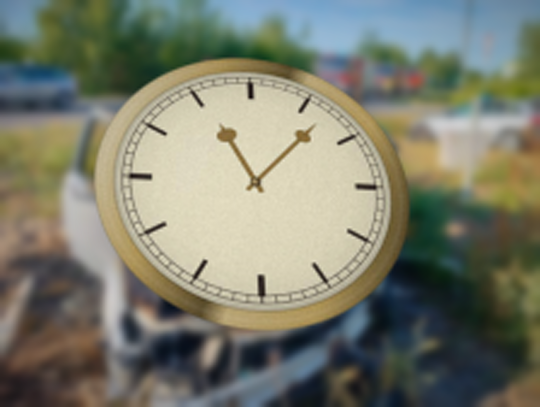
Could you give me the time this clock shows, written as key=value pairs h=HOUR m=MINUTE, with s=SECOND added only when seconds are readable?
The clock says h=11 m=7
